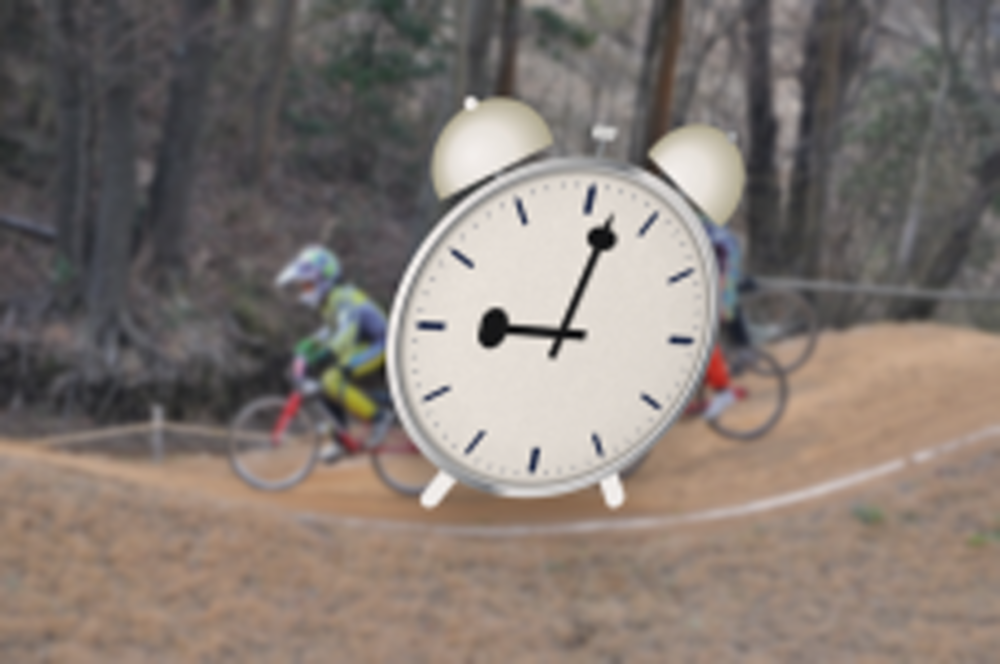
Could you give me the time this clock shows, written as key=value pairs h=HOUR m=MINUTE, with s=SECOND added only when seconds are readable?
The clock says h=9 m=2
